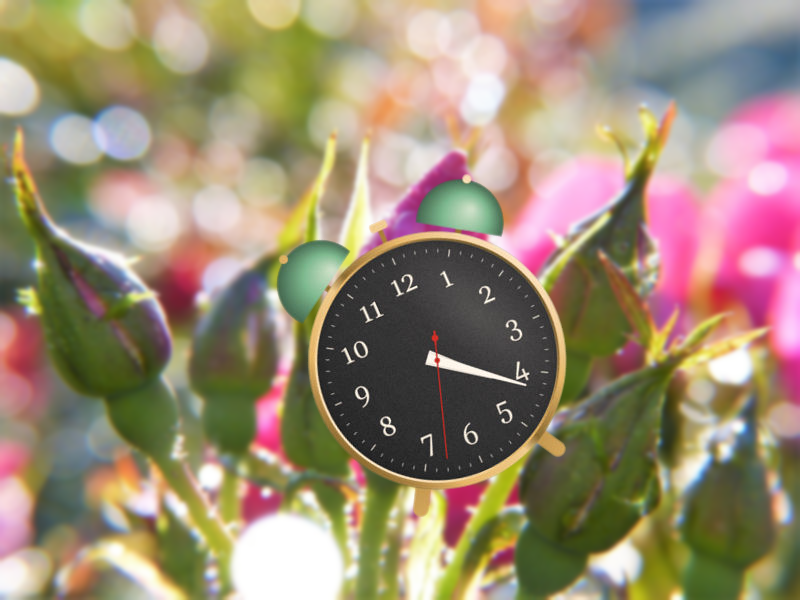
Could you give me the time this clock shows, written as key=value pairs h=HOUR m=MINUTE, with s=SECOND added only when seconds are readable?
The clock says h=4 m=21 s=33
